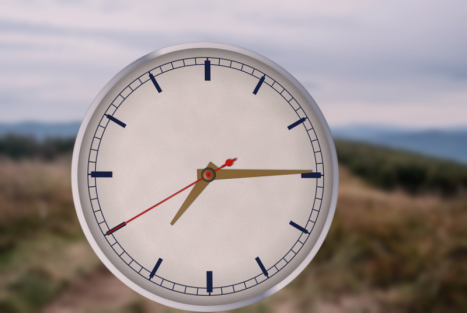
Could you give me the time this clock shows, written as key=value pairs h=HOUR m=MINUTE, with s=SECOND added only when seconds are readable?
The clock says h=7 m=14 s=40
